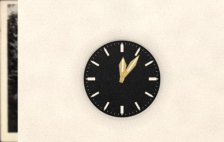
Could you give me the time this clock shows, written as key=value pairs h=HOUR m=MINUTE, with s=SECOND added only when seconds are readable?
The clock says h=12 m=6
